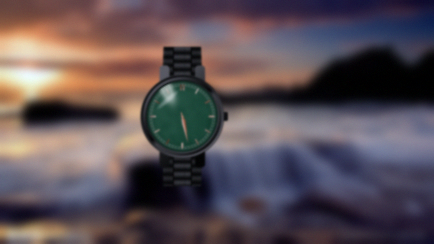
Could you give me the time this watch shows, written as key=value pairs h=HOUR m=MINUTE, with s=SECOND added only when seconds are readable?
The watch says h=5 m=28
